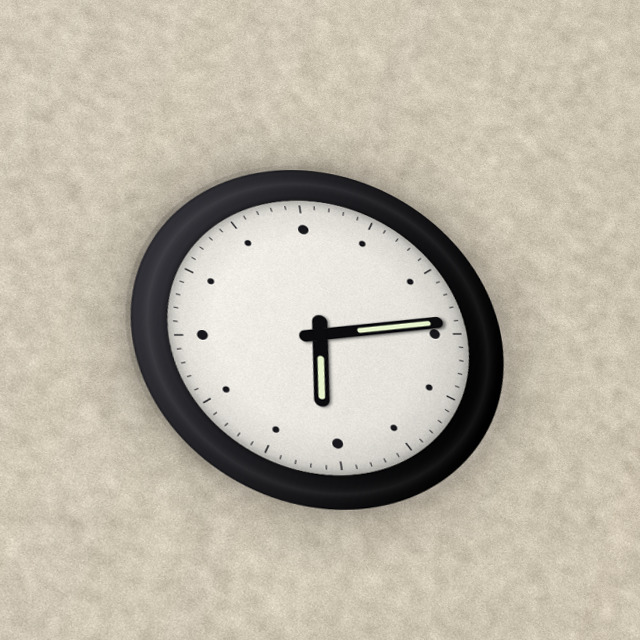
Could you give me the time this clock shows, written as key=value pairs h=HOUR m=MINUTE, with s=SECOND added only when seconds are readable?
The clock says h=6 m=14
